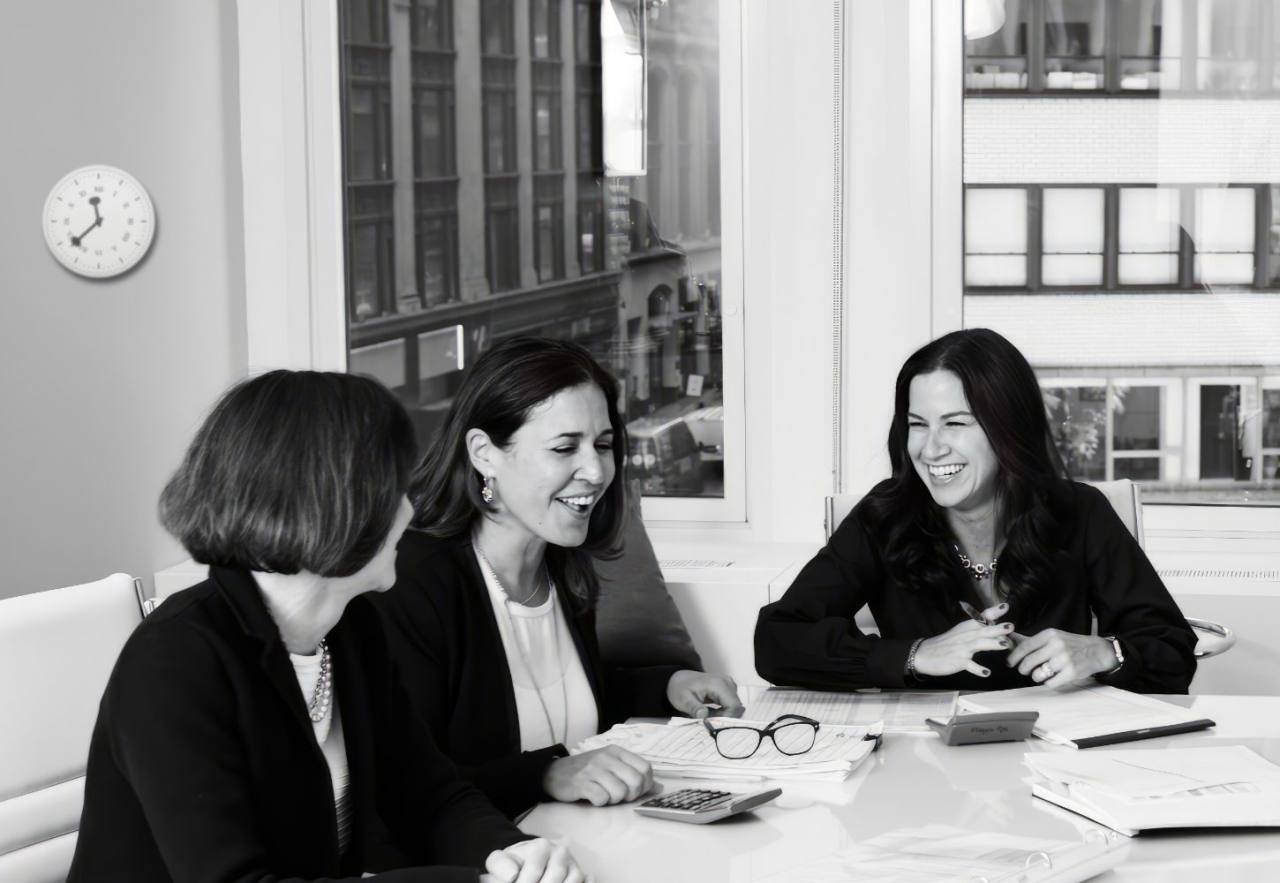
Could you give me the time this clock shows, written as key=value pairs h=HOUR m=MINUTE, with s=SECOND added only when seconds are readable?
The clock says h=11 m=38
